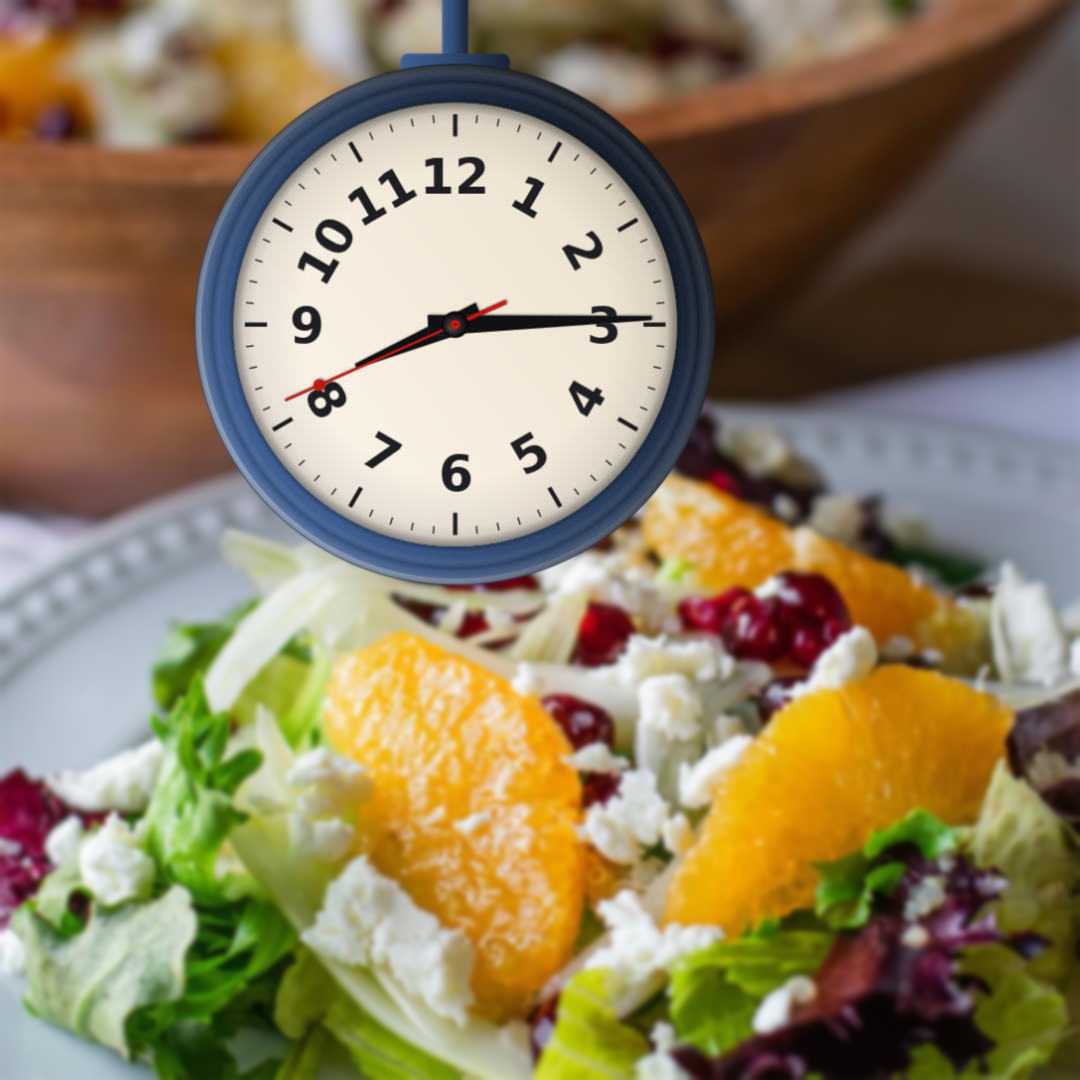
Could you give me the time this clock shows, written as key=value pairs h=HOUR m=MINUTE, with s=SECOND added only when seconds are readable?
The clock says h=8 m=14 s=41
